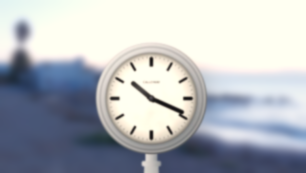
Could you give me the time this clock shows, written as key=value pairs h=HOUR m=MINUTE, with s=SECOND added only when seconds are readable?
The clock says h=10 m=19
